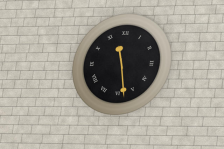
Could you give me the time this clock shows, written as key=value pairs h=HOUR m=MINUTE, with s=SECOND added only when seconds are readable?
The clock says h=11 m=28
